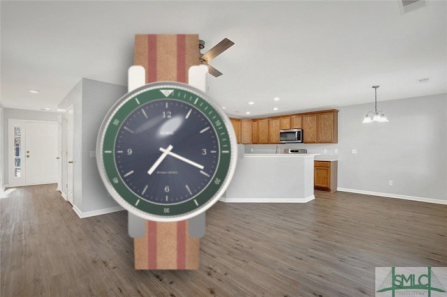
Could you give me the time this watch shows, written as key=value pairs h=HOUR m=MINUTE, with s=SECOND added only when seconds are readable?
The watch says h=7 m=19
